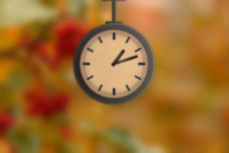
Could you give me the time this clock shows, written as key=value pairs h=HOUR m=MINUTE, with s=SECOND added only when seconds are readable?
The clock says h=1 m=12
